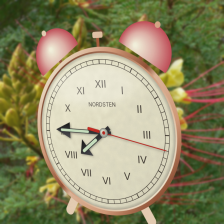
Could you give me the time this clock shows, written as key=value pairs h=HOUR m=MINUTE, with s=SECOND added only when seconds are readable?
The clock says h=7 m=45 s=17
